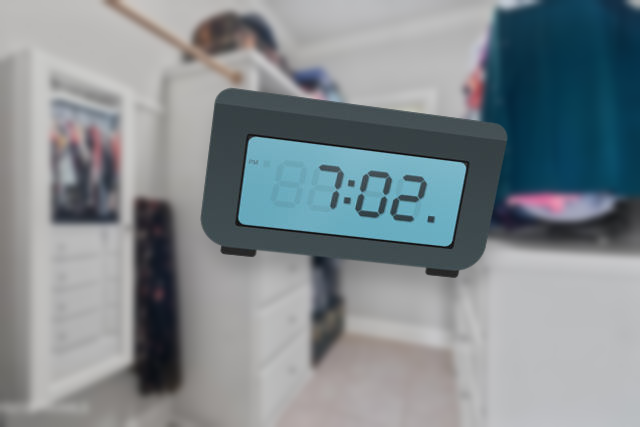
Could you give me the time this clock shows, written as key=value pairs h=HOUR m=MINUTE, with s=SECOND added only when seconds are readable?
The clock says h=7 m=2
